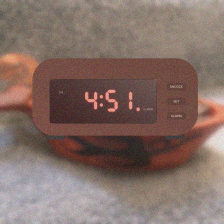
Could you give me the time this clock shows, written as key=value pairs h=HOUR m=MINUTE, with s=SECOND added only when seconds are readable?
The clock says h=4 m=51
